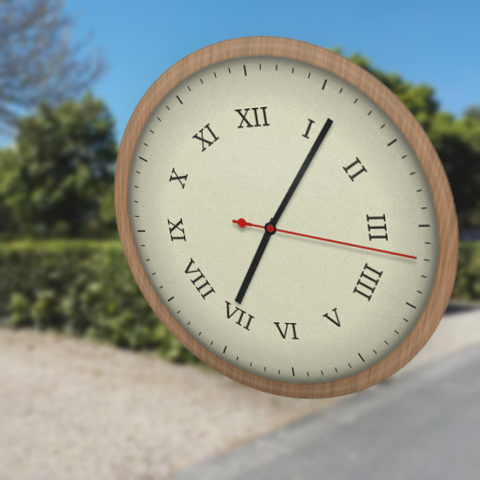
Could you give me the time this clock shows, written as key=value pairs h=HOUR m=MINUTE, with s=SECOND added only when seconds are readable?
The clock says h=7 m=6 s=17
